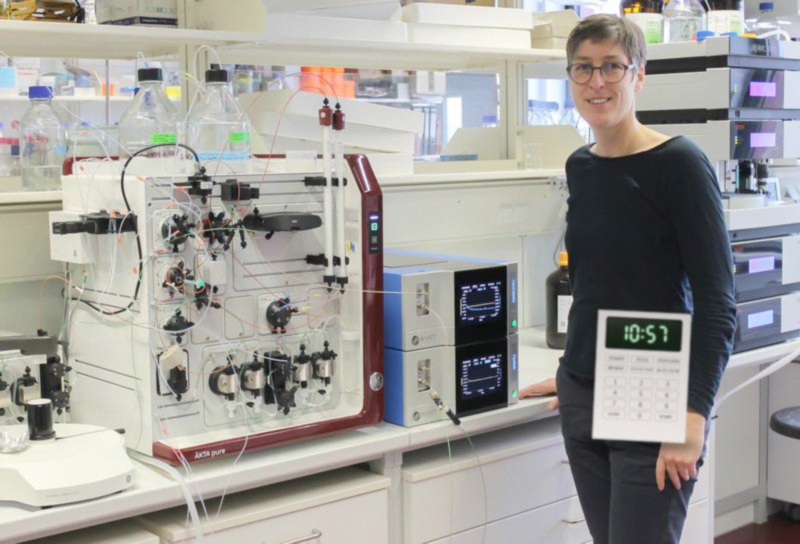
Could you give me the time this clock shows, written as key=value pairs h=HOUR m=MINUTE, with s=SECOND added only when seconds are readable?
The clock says h=10 m=57
